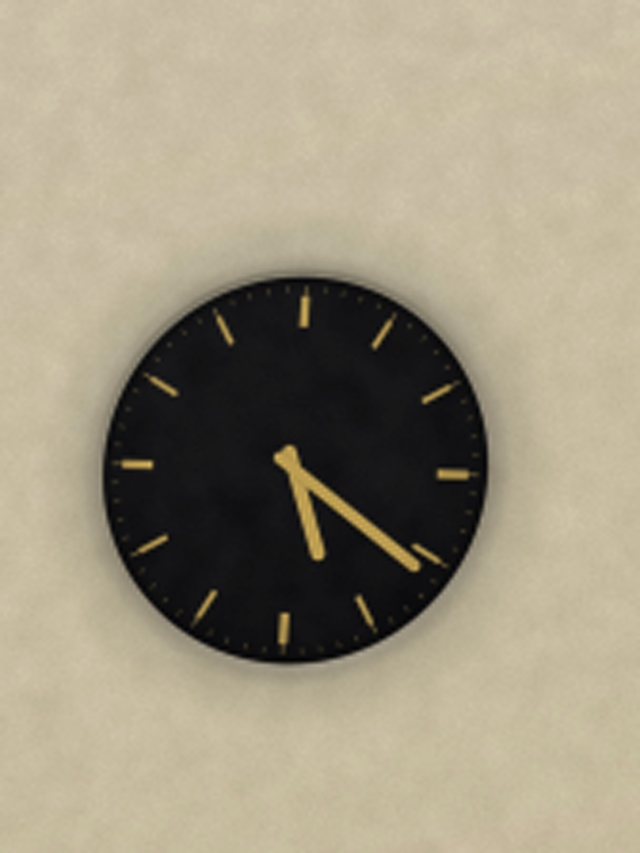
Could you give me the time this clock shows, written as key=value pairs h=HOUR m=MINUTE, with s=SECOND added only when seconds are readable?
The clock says h=5 m=21
